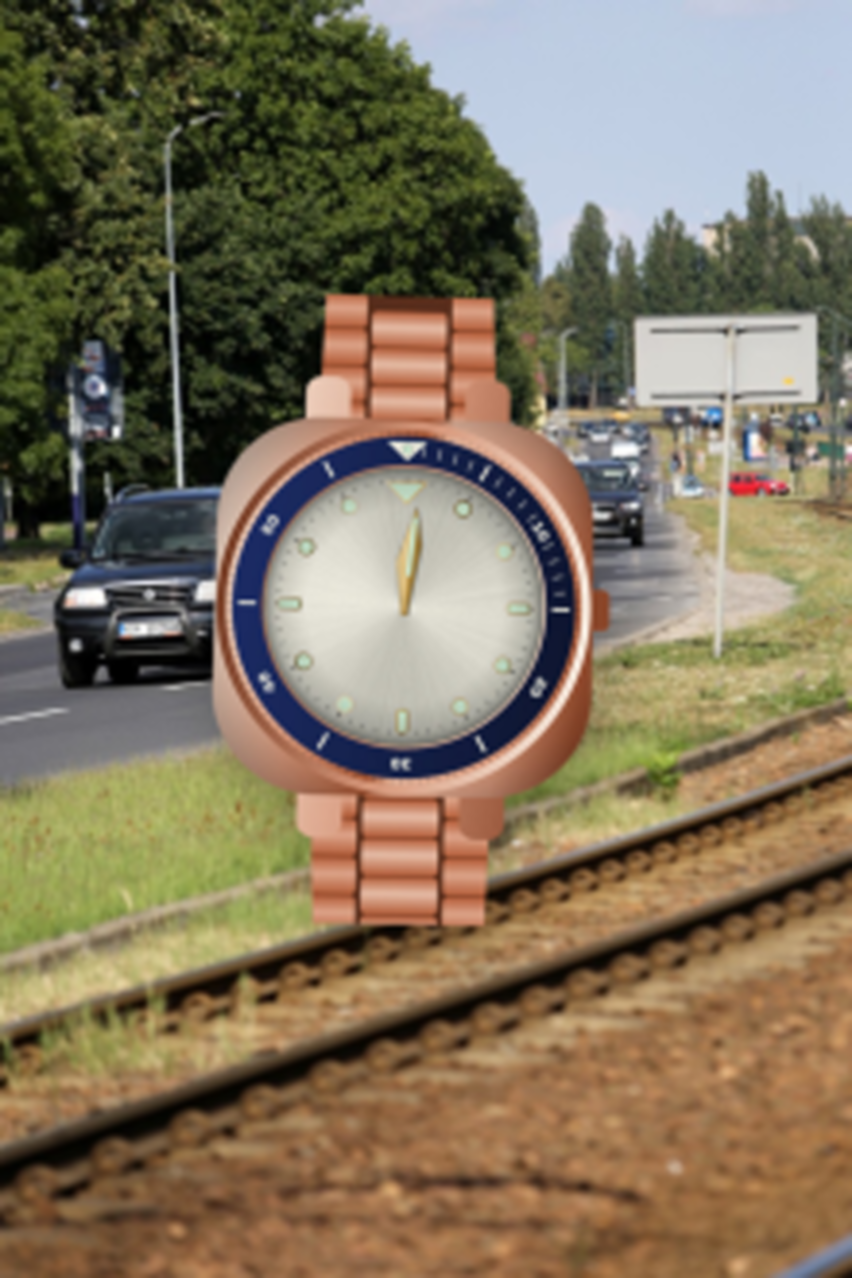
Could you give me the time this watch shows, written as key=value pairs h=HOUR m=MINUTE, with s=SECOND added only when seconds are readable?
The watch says h=12 m=1
